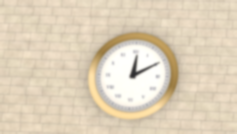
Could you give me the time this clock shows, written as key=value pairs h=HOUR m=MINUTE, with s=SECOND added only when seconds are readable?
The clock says h=12 m=10
